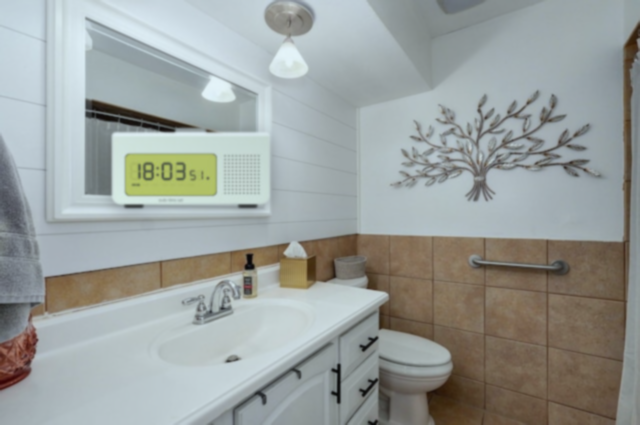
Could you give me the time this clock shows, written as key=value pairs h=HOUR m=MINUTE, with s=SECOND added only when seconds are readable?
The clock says h=18 m=3
